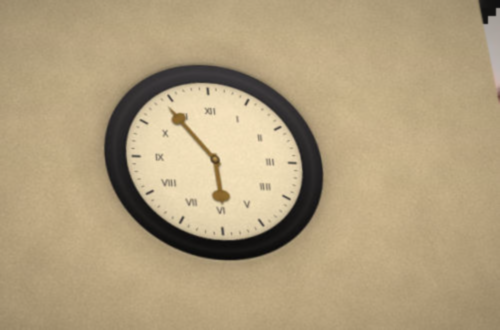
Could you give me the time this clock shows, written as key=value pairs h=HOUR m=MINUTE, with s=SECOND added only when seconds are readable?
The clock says h=5 m=54
